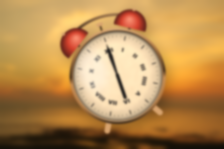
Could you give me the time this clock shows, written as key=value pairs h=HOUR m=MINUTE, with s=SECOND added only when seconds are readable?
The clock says h=6 m=0
